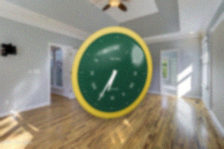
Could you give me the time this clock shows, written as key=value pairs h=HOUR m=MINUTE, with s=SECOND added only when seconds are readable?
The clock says h=6 m=35
